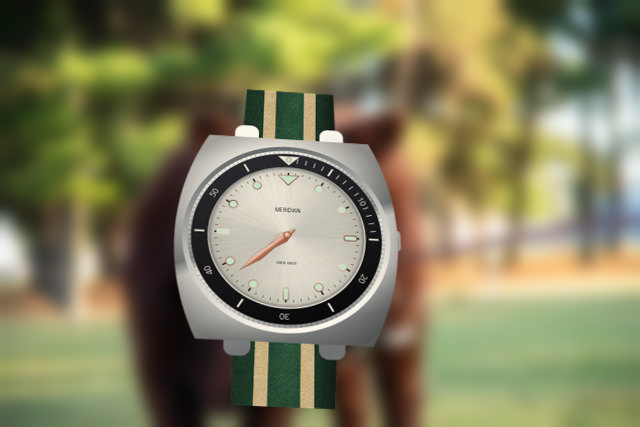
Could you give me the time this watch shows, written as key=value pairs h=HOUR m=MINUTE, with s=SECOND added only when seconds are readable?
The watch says h=7 m=38
